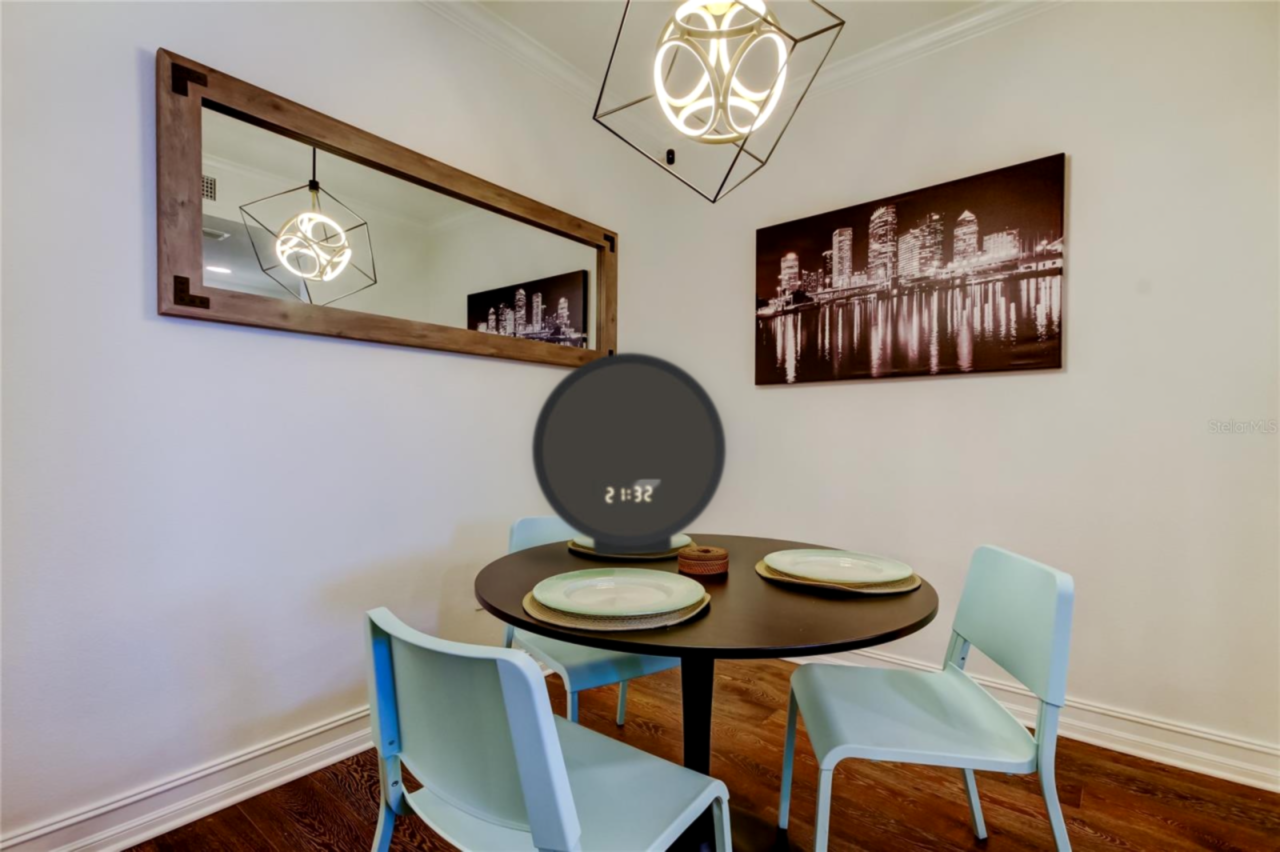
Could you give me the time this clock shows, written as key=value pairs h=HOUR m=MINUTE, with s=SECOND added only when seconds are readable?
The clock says h=21 m=32
